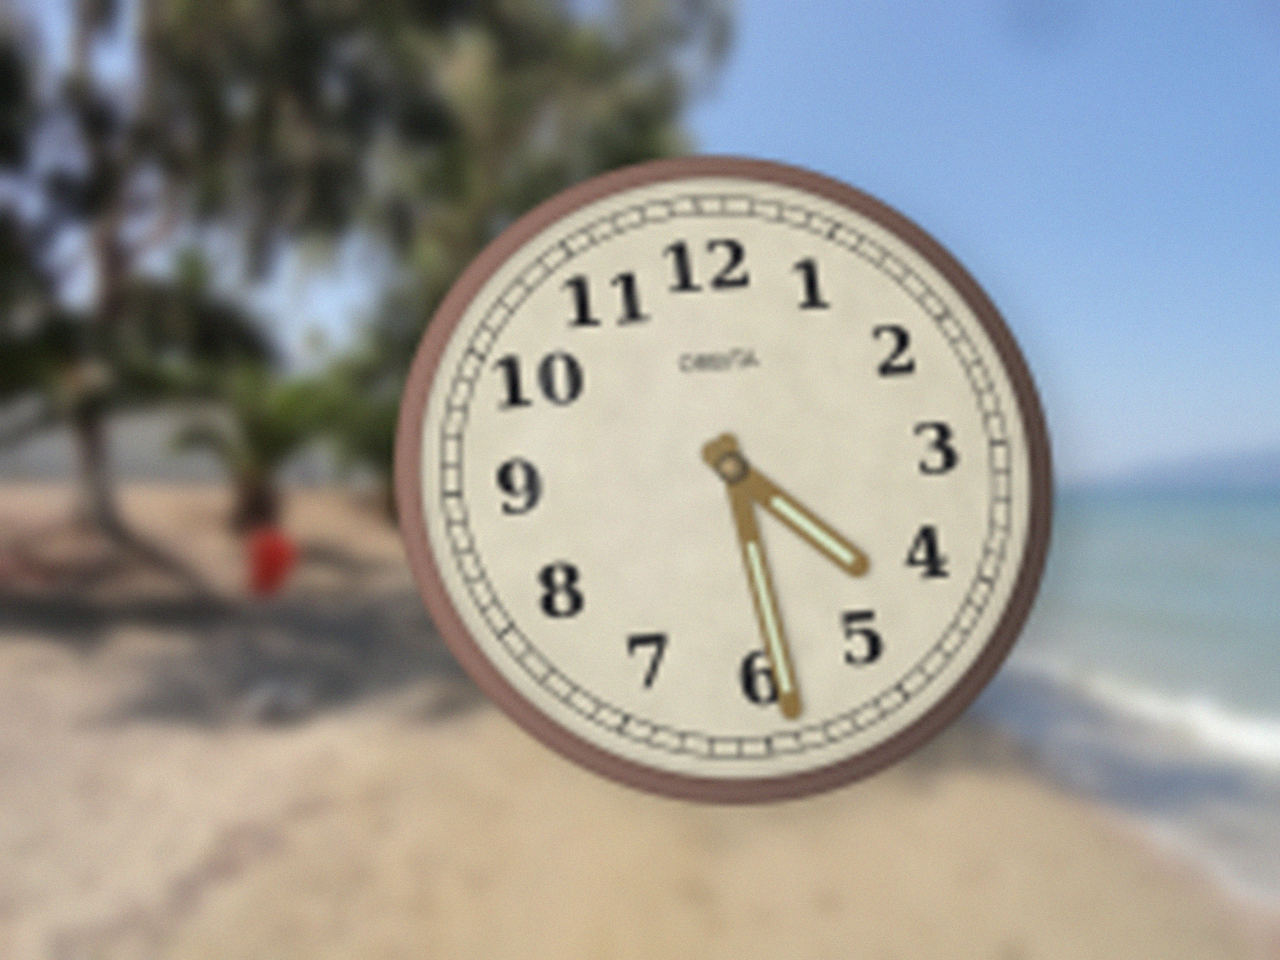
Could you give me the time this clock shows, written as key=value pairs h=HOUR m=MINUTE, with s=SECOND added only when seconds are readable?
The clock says h=4 m=29
